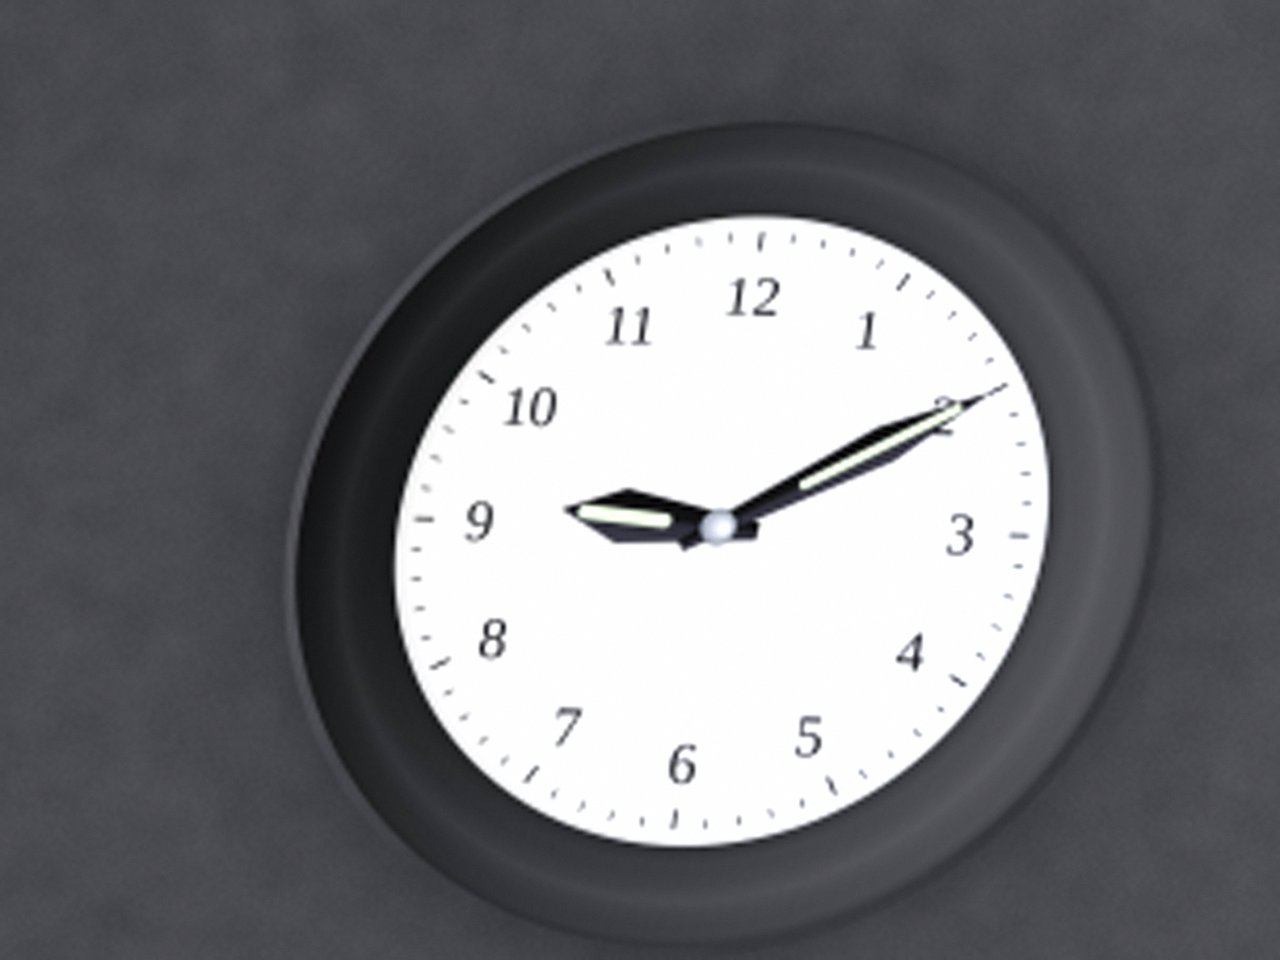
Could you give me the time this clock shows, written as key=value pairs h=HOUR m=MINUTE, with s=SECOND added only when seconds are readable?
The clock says h=9 m=10
